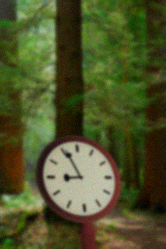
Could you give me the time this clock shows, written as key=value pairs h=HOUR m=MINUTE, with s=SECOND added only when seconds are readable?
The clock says h=8 m=56
